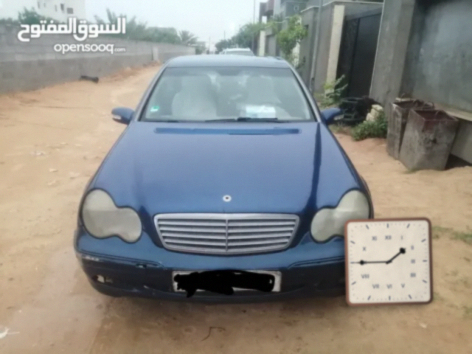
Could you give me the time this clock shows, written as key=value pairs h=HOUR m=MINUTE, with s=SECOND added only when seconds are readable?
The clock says h=1 m=45
